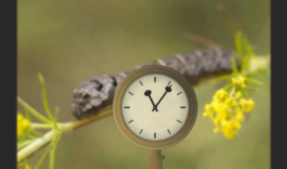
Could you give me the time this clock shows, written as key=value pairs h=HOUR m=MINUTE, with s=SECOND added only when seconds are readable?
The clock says h=11 m=6
